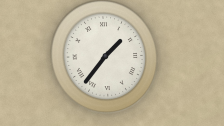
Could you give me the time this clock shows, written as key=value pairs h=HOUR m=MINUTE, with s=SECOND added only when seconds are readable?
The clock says h=1 m=37
